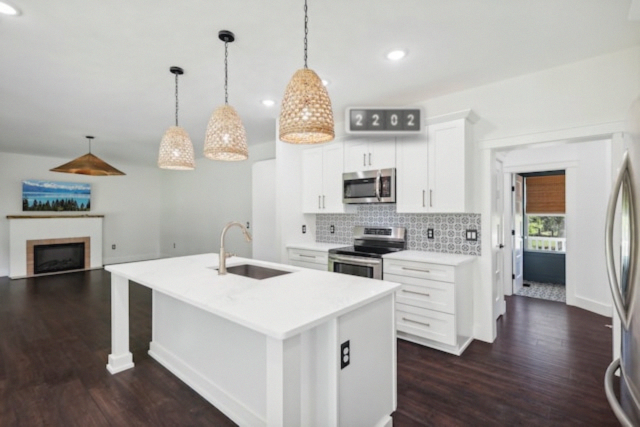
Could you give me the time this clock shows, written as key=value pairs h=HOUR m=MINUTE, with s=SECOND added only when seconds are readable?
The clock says h=22 m=2
